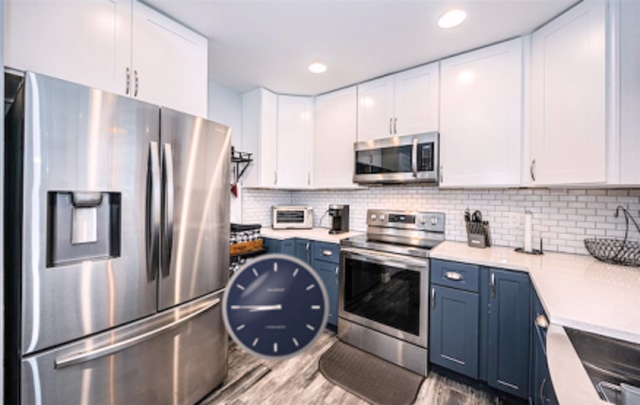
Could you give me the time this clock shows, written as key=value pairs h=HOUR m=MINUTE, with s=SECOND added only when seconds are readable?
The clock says h=8 m=45
